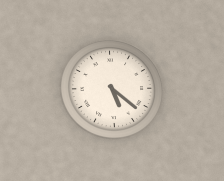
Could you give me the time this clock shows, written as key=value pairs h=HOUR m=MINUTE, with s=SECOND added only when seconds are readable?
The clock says h=5 m=22
